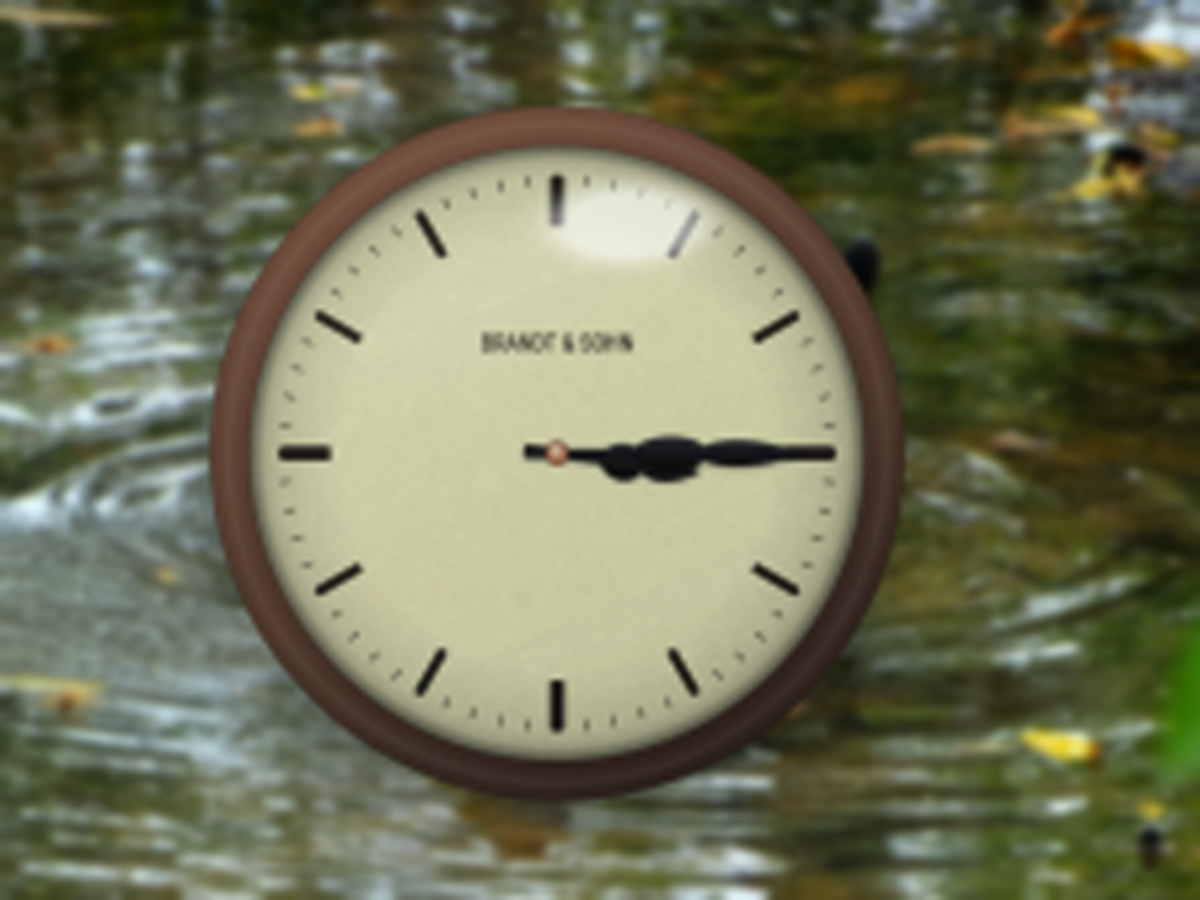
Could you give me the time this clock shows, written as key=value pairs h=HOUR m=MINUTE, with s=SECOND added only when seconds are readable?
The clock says h=3 m=15
